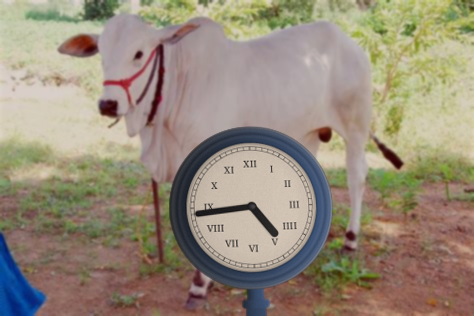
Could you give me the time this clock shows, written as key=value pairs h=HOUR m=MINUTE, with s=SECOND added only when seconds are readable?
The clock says h=4 m=44
